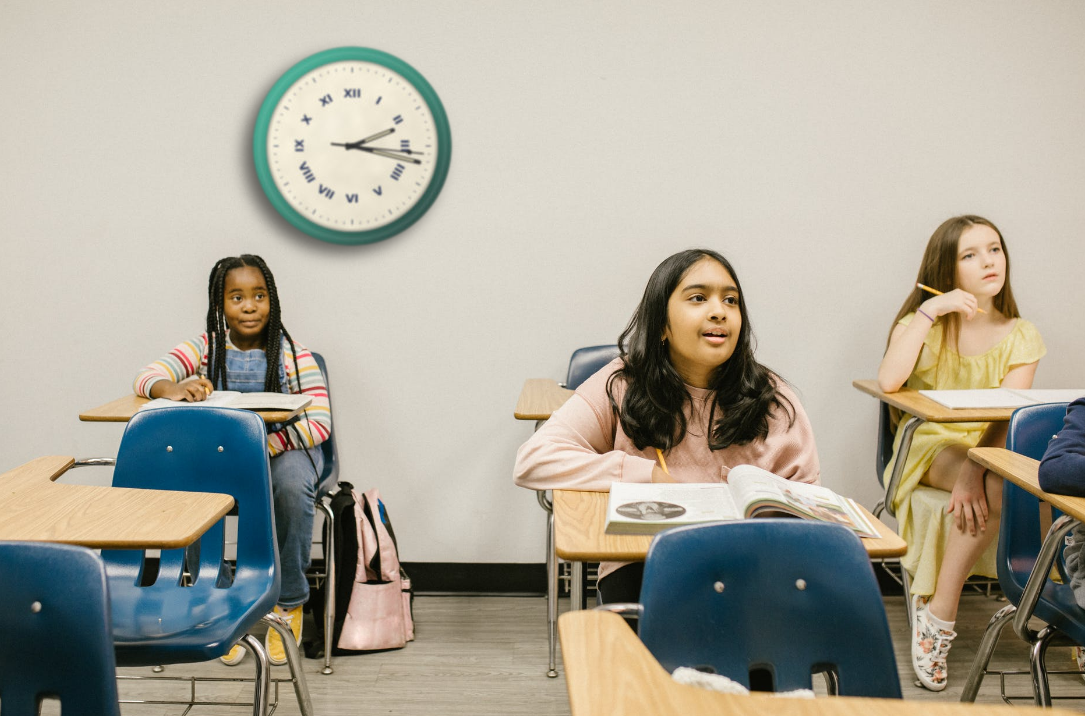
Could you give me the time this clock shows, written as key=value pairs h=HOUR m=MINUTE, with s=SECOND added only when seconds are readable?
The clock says h=2 m=17 s=16
